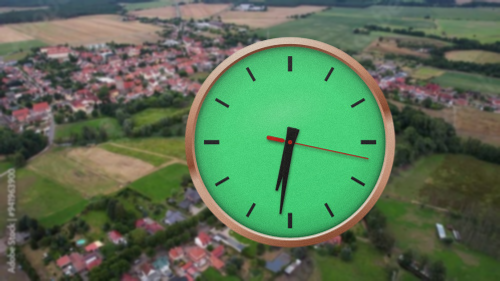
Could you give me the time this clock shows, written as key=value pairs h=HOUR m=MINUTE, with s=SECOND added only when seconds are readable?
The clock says h=6 m=31 s=17
